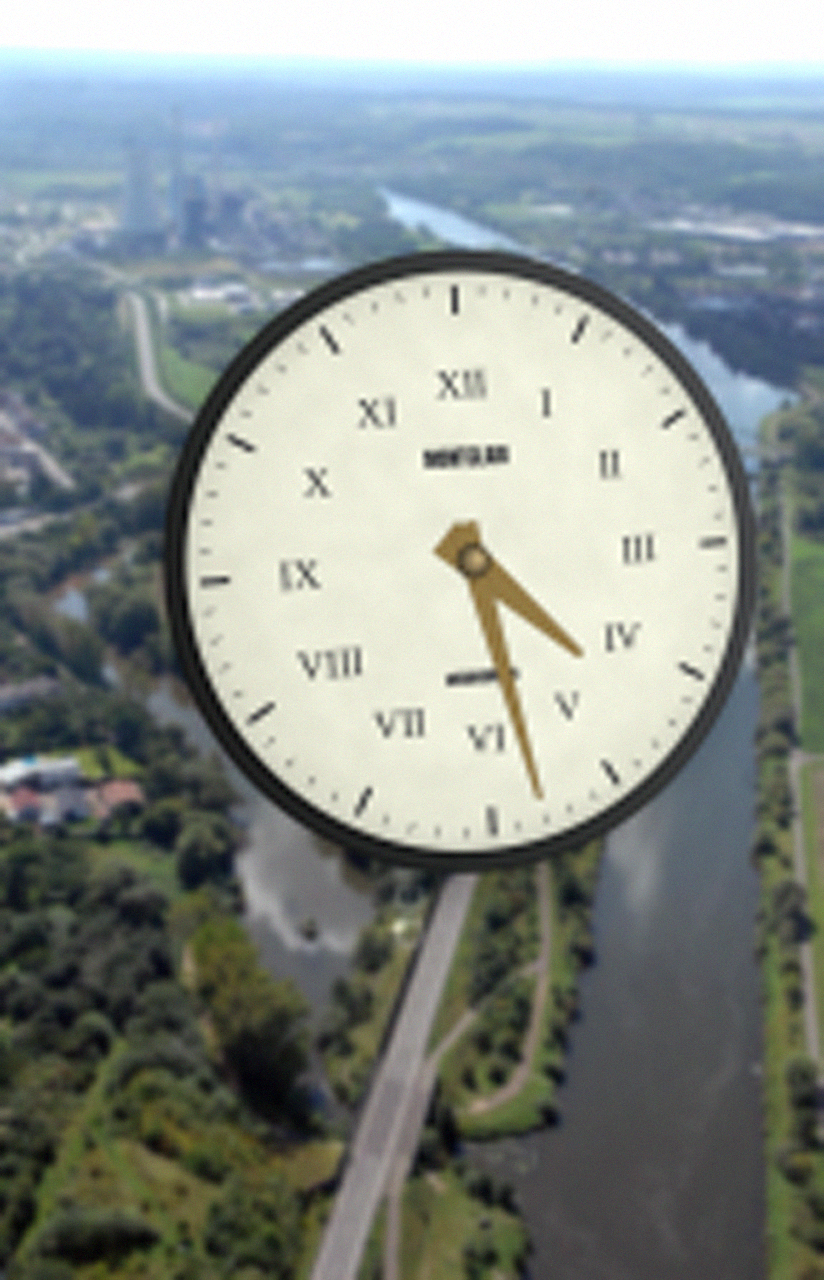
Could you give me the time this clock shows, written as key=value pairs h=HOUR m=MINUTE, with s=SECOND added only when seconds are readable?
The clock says h=4 m=28
